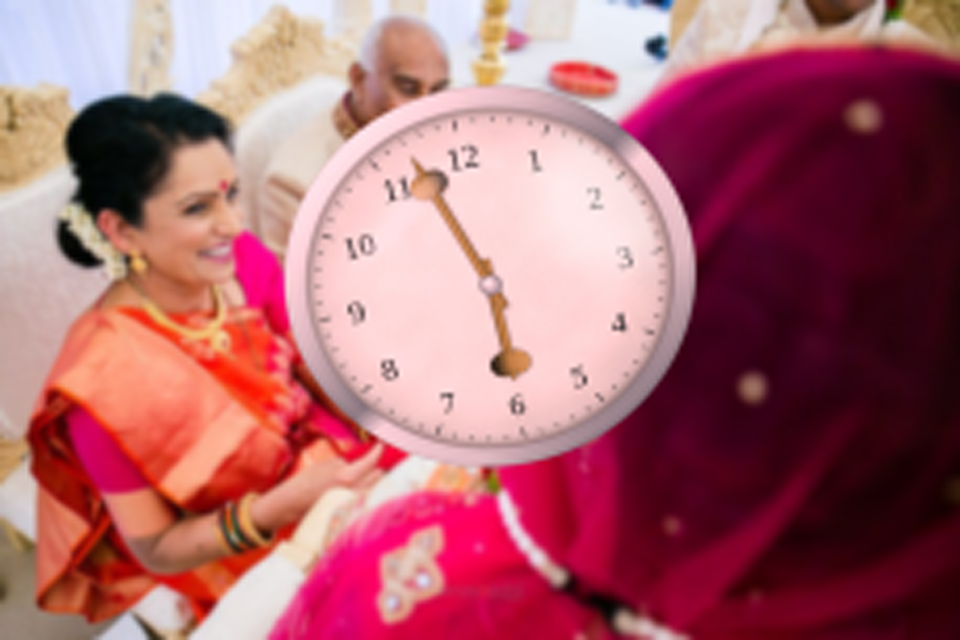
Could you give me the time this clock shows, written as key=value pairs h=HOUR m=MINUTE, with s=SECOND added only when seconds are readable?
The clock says h=5 m=57
